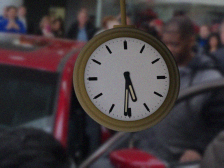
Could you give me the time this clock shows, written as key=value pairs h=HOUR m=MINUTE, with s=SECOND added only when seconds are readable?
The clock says h=5 m=31
